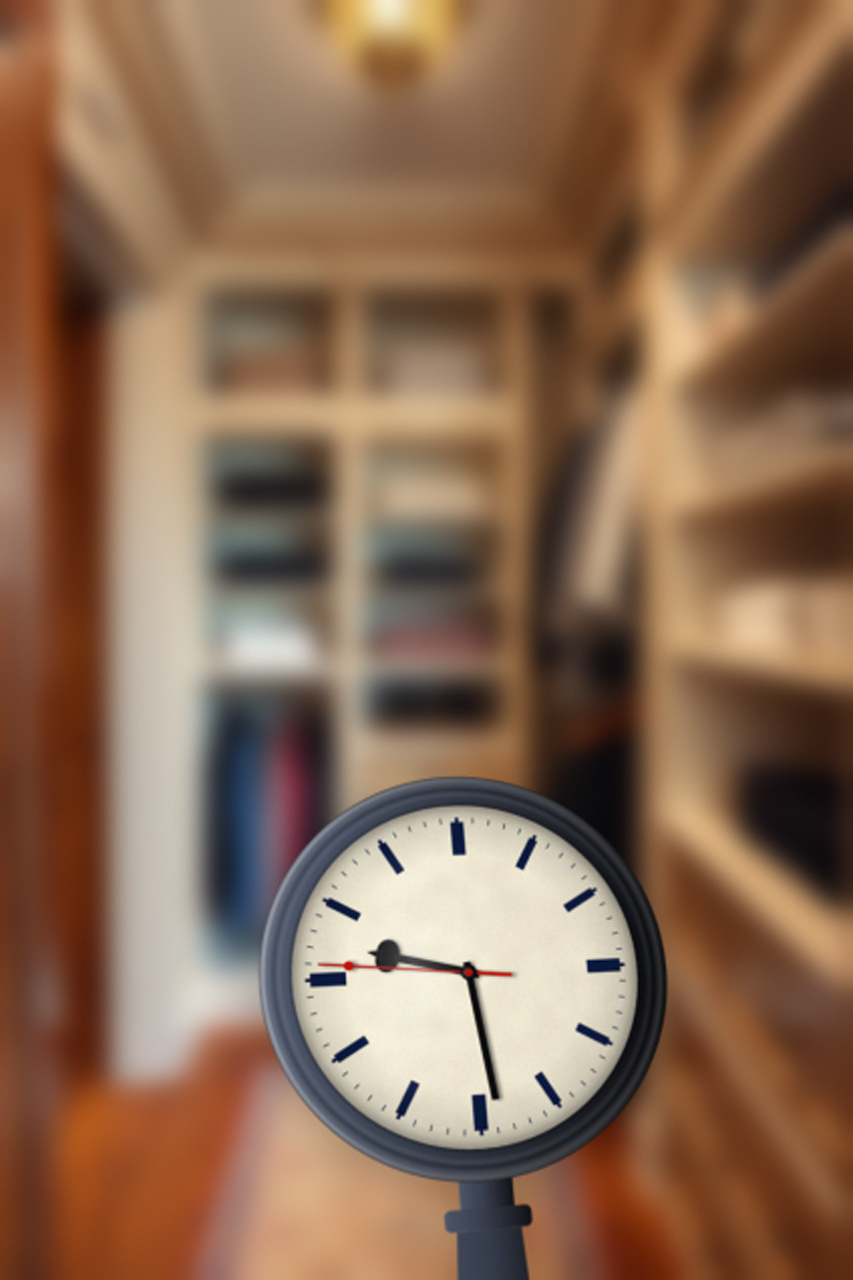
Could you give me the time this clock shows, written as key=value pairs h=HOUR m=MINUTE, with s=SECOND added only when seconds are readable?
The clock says h=9 m=28 s=46
